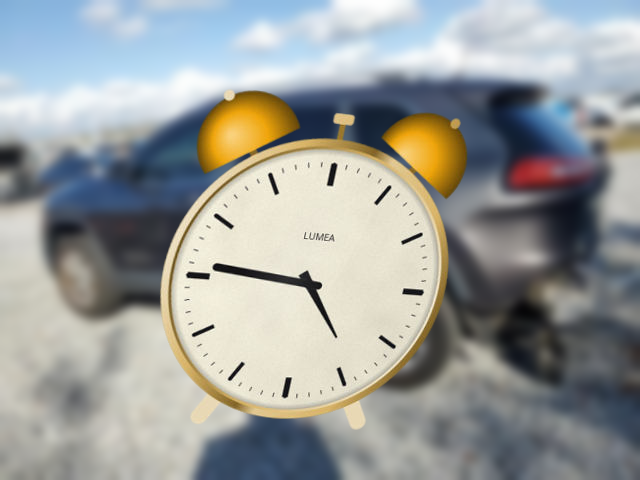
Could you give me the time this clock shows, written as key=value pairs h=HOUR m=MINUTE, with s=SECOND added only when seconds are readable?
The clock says h=4 m=46
